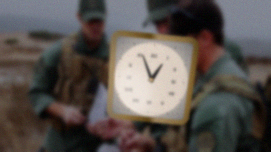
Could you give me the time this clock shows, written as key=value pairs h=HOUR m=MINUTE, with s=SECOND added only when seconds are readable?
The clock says h=12 m=56
